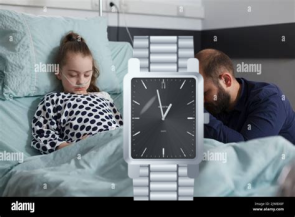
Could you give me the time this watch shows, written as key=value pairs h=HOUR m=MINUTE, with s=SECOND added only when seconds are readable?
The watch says h=12 m=58
